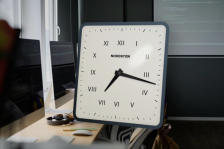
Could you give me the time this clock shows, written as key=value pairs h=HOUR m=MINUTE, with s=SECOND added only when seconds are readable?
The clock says h=7 m=17
